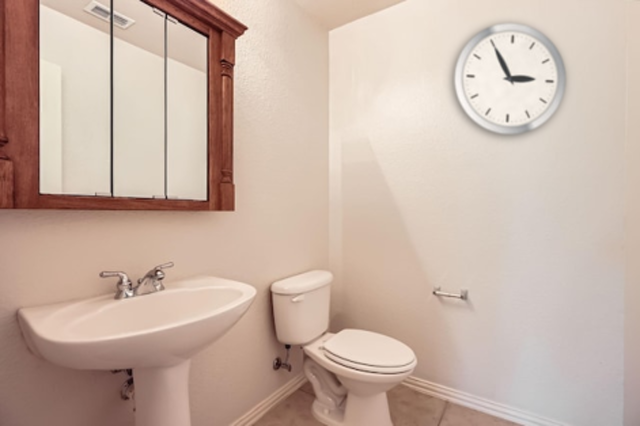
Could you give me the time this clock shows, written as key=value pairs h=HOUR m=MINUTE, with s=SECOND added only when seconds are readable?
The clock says h=2 m=55
